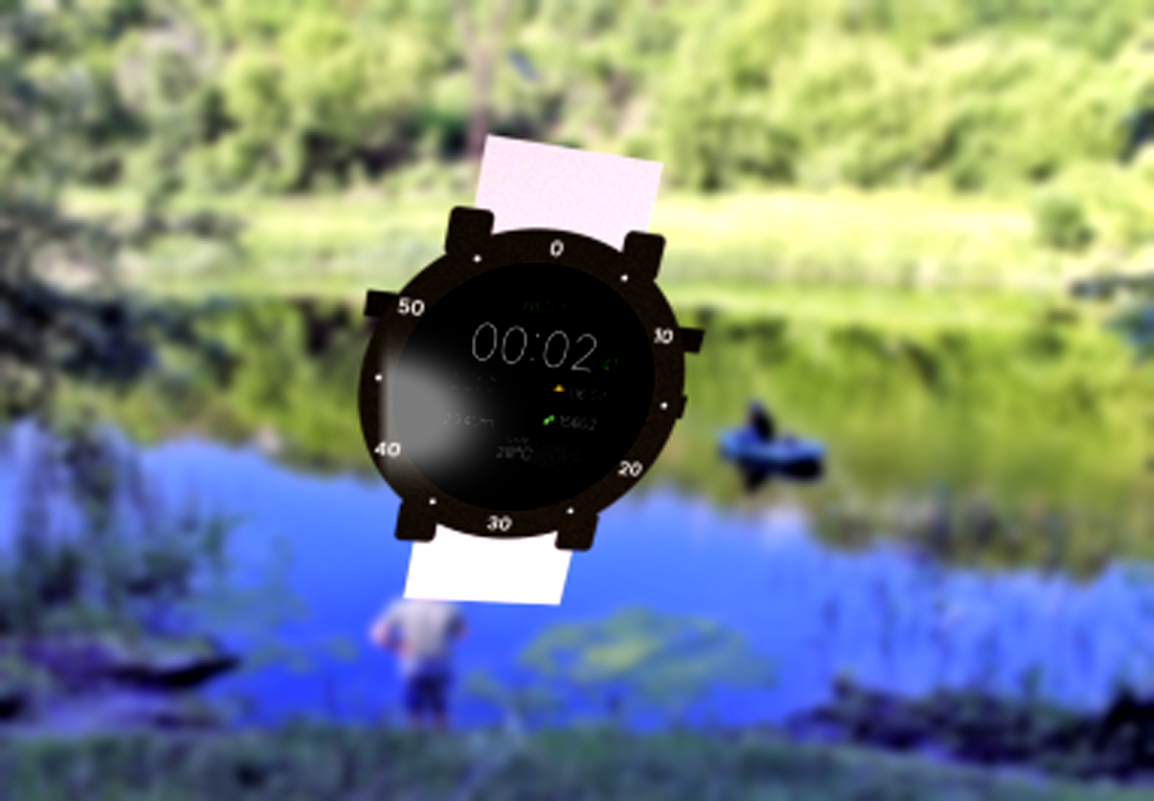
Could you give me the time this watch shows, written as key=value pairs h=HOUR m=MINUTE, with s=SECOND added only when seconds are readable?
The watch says h=0 m=2
